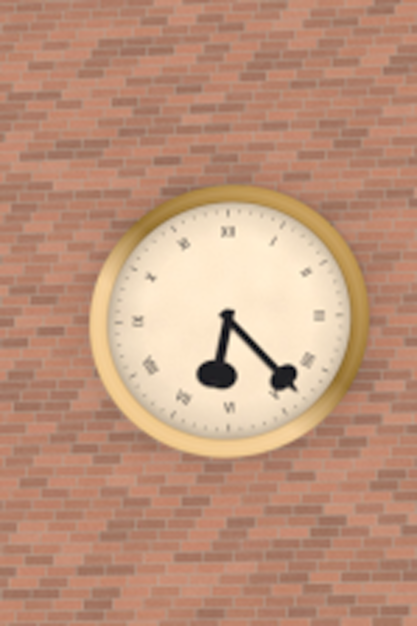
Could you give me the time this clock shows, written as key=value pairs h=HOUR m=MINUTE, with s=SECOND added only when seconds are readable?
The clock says h=6 m=23
